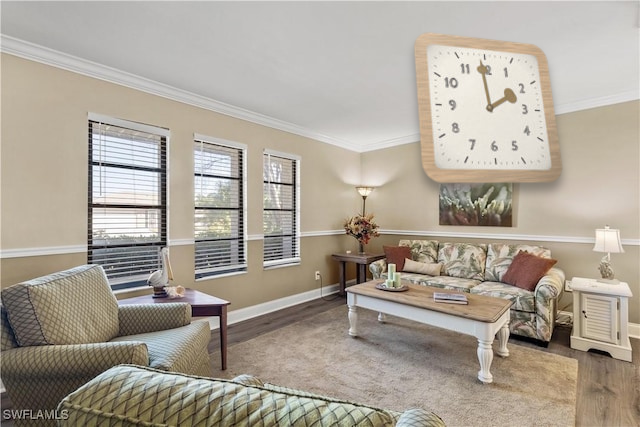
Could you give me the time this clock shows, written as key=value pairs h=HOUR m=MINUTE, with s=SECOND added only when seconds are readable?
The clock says h=1 m=59
